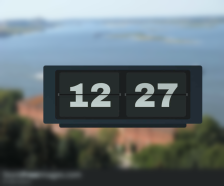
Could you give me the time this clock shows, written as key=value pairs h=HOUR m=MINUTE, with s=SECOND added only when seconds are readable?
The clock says h=12 m=27
